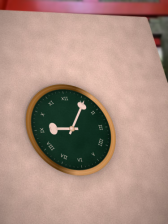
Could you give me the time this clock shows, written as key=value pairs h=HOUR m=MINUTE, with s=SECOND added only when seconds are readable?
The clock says h=9 m=6
